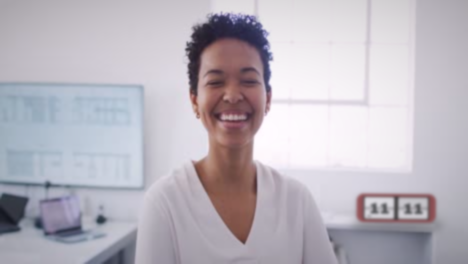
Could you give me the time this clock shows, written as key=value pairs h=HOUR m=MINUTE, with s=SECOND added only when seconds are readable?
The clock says h=11 m=11
